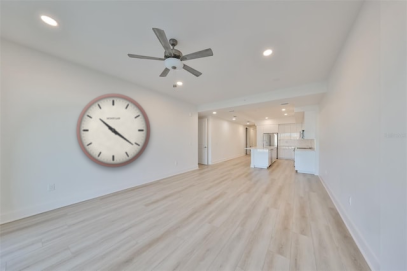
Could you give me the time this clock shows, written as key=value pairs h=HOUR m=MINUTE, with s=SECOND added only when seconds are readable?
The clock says h=10 m=21
